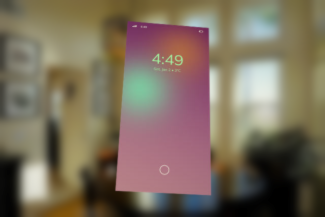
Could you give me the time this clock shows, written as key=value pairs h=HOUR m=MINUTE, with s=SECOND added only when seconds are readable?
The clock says h=4 m=49
